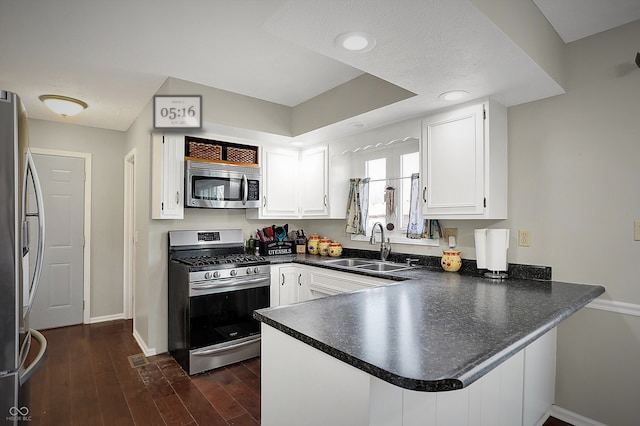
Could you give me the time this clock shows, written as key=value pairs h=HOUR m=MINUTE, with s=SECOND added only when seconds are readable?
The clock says h=5 m=16
